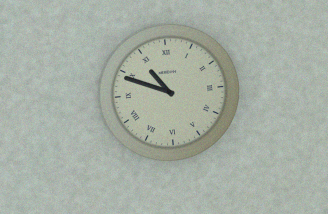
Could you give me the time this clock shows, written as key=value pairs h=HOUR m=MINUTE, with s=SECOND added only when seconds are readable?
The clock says h=10 m=49
